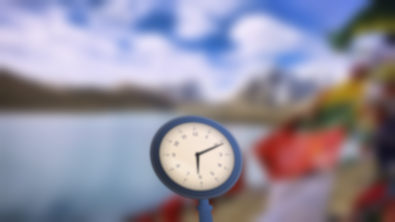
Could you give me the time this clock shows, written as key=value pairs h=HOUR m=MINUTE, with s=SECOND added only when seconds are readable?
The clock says h=6 m=11
